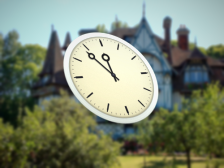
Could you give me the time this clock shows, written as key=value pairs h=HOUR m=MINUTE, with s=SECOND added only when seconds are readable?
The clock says h=11 m=54
